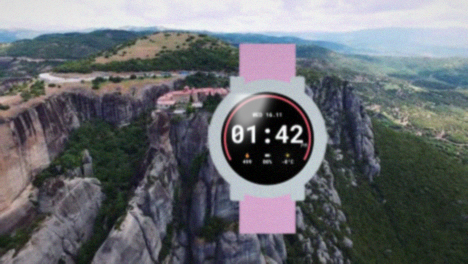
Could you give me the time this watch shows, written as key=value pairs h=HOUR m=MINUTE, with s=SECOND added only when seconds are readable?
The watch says h=1 m=42
